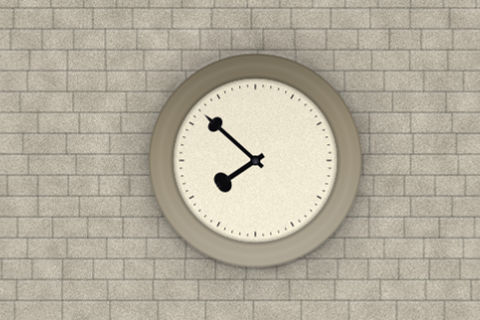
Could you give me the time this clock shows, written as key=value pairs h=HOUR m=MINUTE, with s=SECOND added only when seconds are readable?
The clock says h=7 m=52
